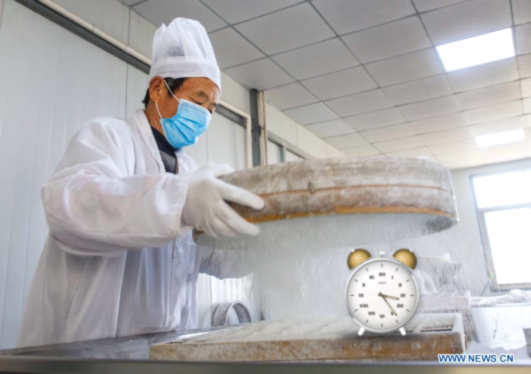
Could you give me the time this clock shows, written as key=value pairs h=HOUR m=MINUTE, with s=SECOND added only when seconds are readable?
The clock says h=3 m=24
